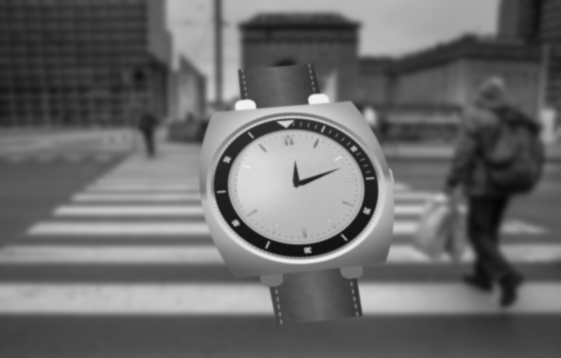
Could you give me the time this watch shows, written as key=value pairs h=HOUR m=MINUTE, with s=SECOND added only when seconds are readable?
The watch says h=12 m=12
